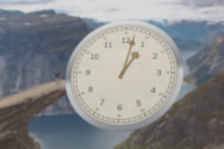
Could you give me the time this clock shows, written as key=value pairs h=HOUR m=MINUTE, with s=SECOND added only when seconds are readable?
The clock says h=1 m=2
